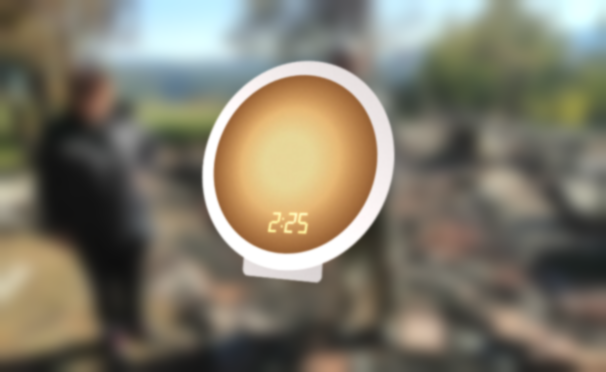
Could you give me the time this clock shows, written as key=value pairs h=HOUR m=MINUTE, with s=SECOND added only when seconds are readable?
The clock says h=2 m=25
